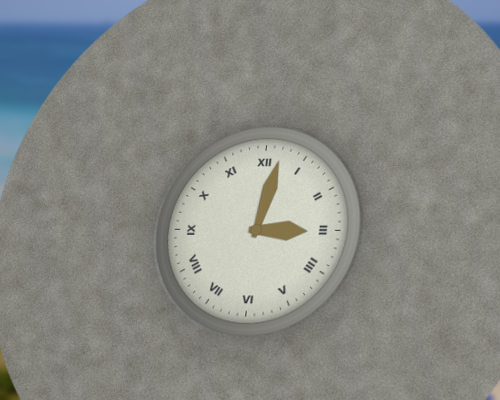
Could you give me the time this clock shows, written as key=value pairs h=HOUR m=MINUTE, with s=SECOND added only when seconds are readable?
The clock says h=3 m=2
